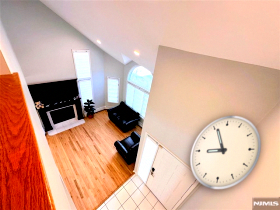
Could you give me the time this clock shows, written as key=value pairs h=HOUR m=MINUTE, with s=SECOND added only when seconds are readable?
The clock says h=8 m=56
